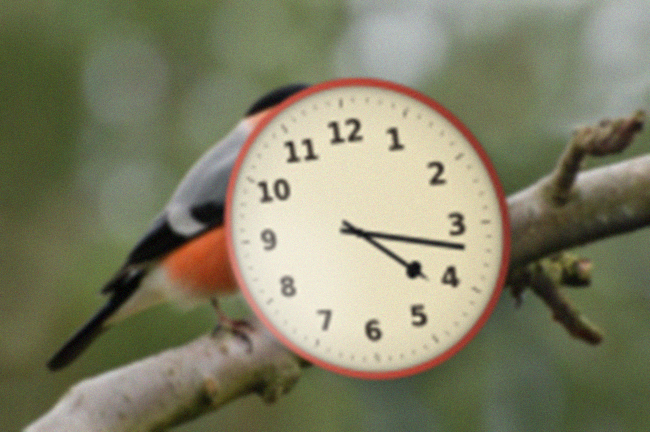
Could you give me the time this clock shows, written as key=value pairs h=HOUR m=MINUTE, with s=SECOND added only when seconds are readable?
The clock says h=4 m=17
